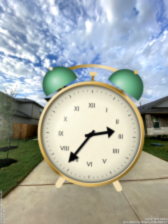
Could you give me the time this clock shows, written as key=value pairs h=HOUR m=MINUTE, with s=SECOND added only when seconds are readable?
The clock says h=2 m=36
